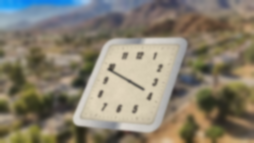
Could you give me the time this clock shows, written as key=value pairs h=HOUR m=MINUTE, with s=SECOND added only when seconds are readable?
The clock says h=3 m=49
